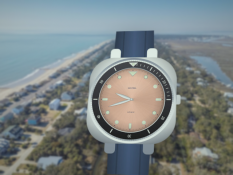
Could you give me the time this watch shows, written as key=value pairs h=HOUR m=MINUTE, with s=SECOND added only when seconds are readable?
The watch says h=9 m=42
